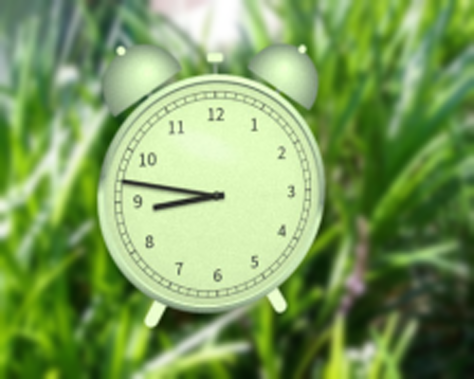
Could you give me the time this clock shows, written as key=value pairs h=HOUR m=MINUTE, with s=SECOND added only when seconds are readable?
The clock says h=8 m=47
